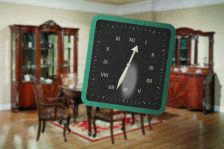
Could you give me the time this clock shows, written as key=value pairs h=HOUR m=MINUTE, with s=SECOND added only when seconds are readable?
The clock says h=12 m=33
